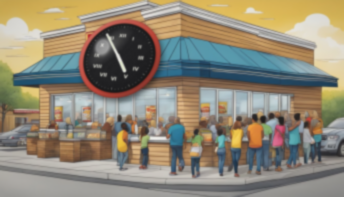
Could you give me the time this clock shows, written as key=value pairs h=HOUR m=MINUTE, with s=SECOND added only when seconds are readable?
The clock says h=4 m=54
